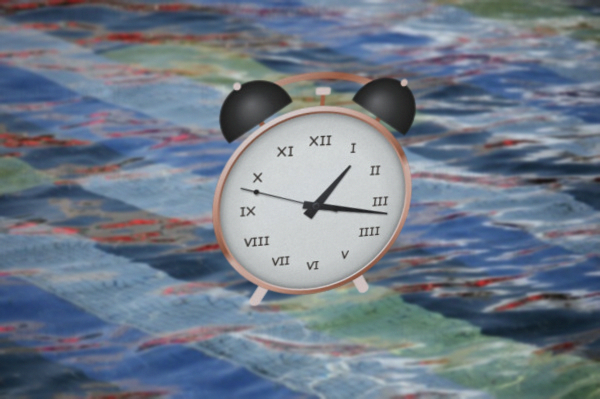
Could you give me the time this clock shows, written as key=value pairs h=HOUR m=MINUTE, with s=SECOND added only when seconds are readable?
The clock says h=1 m=16 s=48
